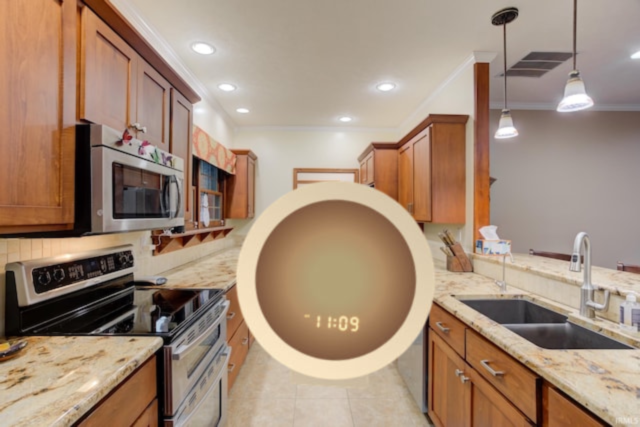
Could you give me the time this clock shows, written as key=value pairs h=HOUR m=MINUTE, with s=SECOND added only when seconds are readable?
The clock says h=11 m=9
